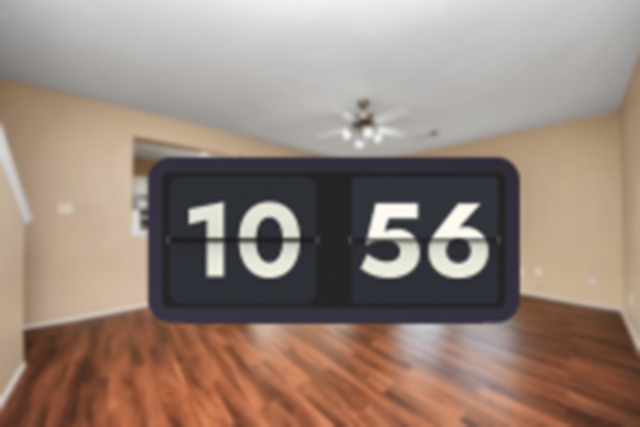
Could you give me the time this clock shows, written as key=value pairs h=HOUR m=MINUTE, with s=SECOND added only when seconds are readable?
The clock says h=10 m=56
